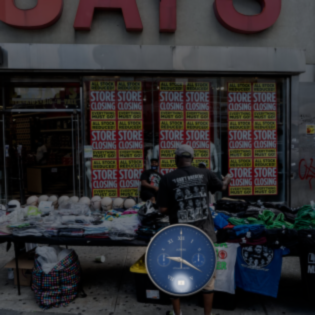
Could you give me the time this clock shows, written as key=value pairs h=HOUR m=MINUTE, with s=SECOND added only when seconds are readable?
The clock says h=9 m=20
